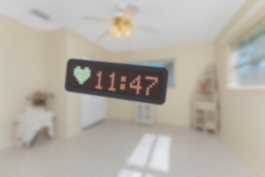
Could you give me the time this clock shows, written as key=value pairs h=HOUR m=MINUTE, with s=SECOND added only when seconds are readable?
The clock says h=11 m=47
